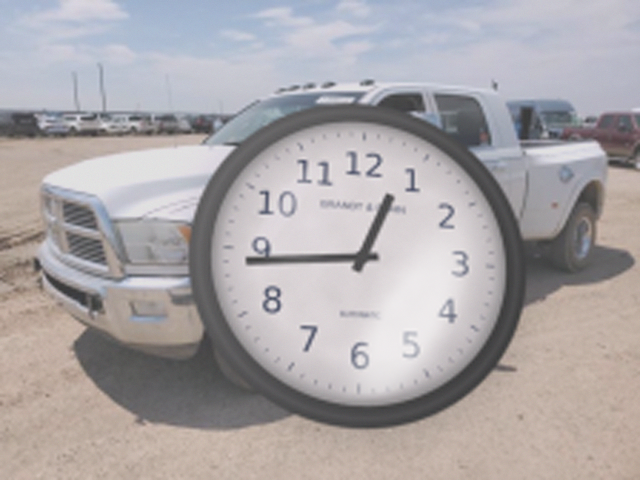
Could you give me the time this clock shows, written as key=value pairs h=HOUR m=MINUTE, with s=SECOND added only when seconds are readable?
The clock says h=12 m=44
